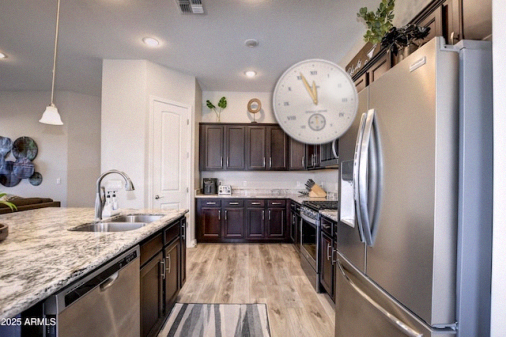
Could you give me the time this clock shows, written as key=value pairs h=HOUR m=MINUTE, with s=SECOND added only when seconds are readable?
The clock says h=11 m=56
